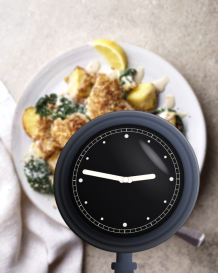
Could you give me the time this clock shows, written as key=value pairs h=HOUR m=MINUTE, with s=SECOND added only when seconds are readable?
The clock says h=2 m=47
